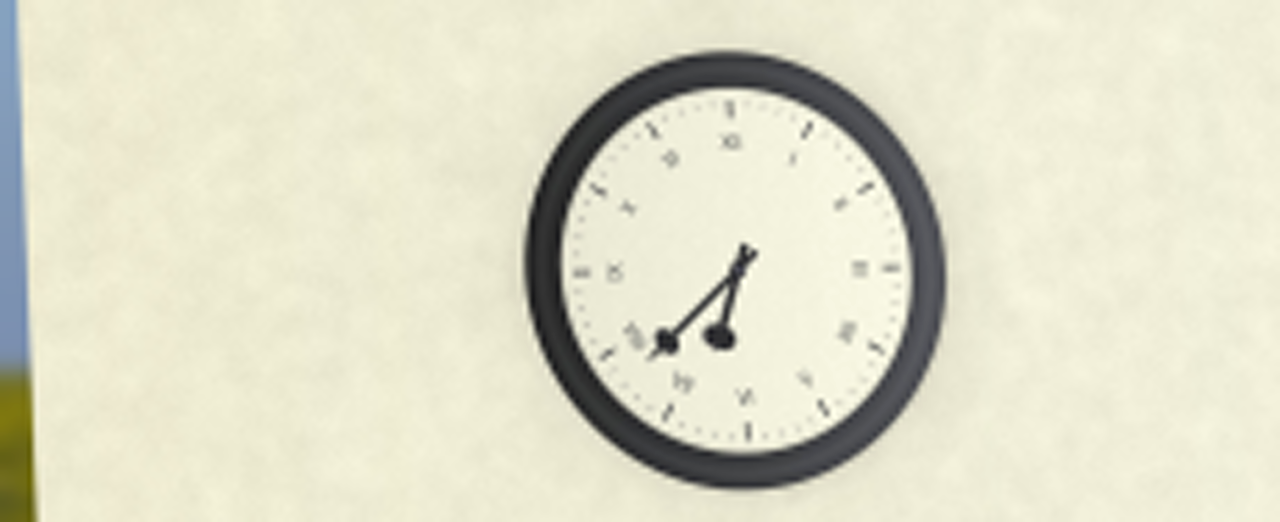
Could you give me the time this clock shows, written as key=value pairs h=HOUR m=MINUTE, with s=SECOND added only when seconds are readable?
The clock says h=6 m=38
